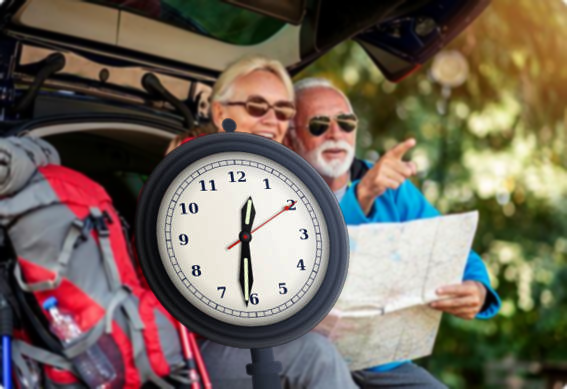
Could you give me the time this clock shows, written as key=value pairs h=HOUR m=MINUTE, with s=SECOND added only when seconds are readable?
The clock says h=12 m=31 s=10
